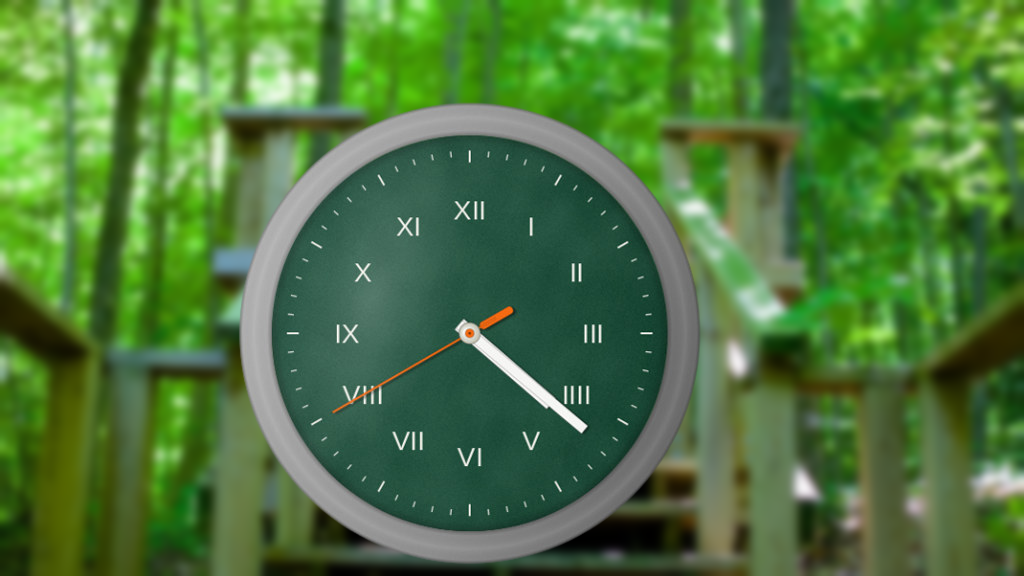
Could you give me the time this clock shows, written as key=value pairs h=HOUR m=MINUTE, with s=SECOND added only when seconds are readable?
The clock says h=4 m=21 s=40
